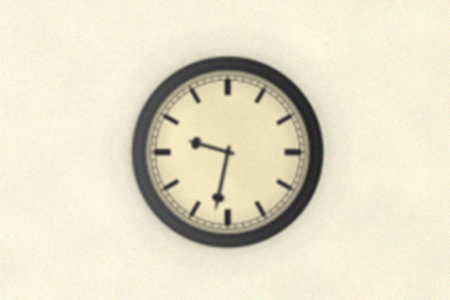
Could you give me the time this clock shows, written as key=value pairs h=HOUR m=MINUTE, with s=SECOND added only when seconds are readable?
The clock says h=9 m=32
